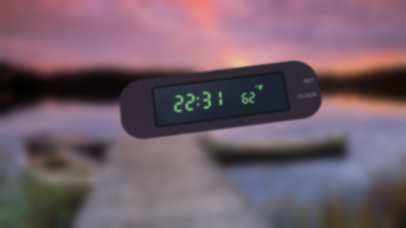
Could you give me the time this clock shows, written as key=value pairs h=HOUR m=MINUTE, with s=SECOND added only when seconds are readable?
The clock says h=22 m=31
